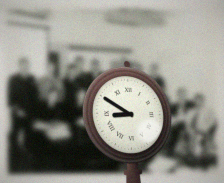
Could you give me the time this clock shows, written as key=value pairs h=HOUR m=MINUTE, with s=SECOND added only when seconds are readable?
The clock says h=8 m=50
